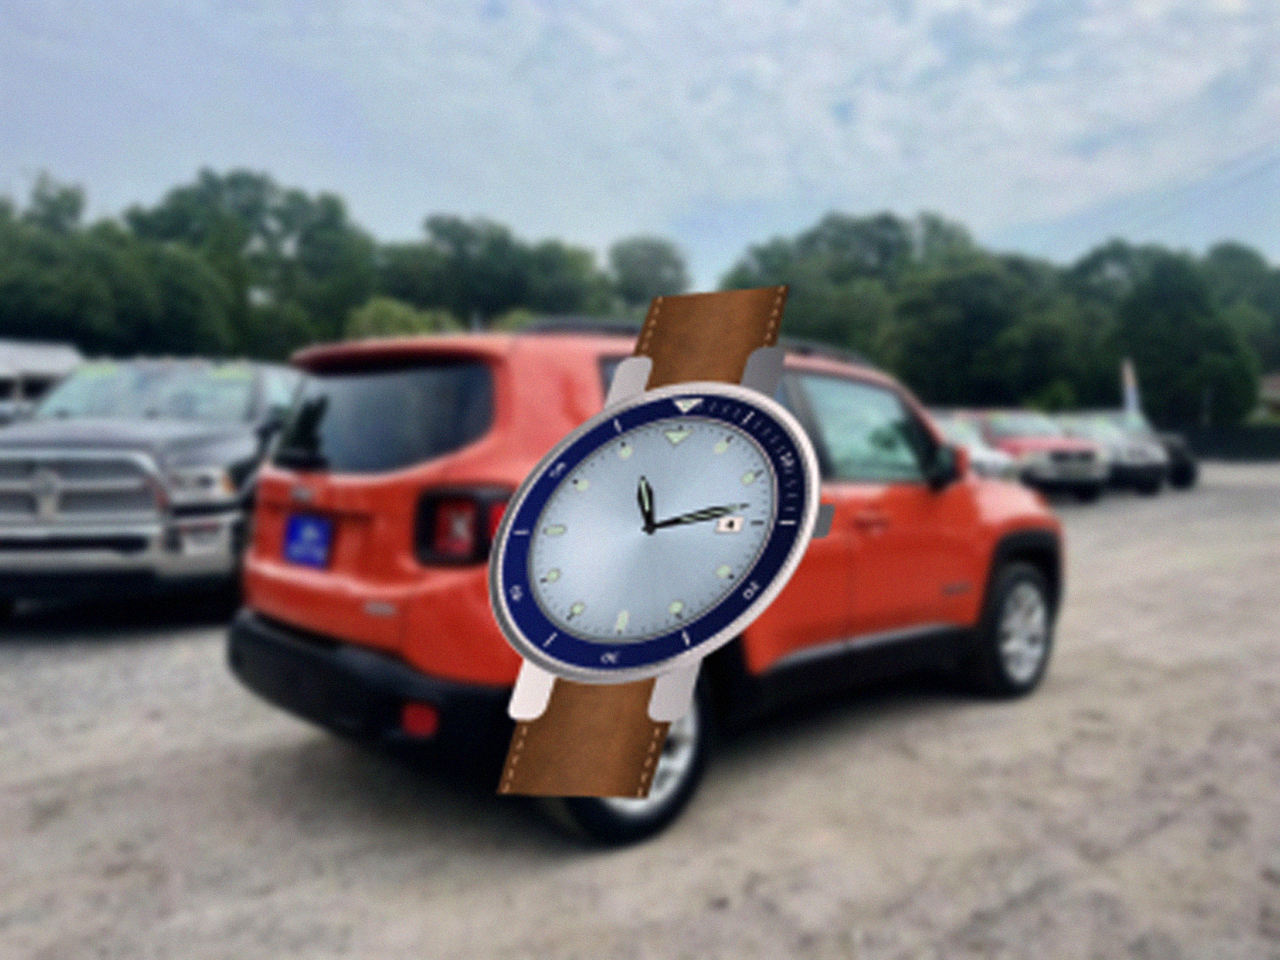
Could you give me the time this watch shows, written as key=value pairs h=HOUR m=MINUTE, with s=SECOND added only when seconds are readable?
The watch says h=11 m=13
